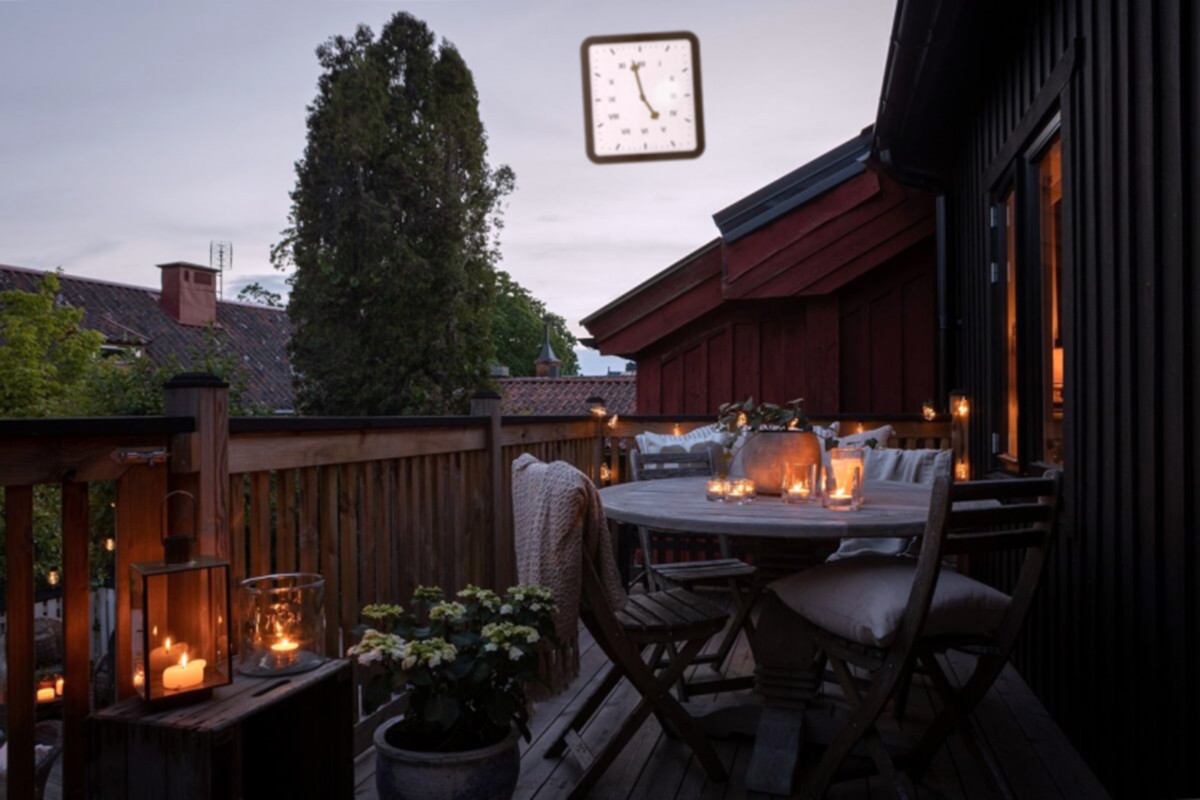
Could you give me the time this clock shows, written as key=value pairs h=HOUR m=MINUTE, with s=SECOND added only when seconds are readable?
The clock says h=4 m=58
